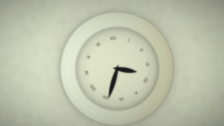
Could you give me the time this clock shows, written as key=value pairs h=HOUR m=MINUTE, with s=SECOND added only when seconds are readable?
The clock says h=3 m=34
